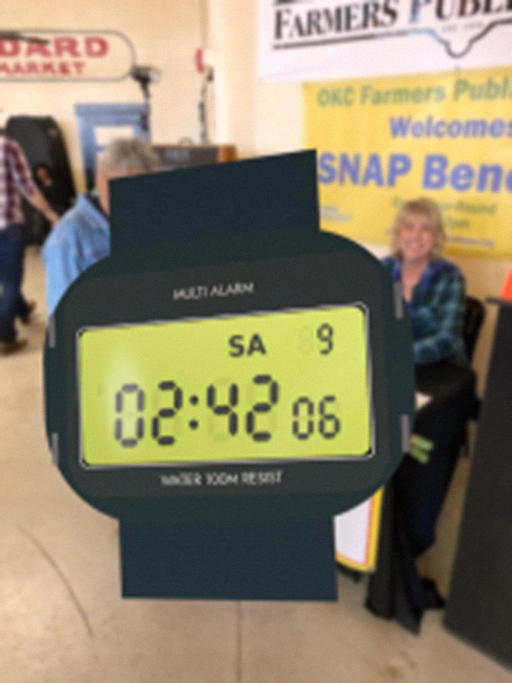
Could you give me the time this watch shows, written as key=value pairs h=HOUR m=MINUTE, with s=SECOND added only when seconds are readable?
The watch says h=2 m=42 s=6
